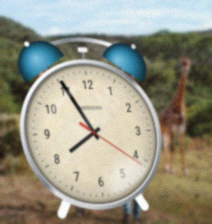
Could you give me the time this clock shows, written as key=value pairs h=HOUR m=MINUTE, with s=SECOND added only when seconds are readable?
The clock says h=7 m=55 s=21
